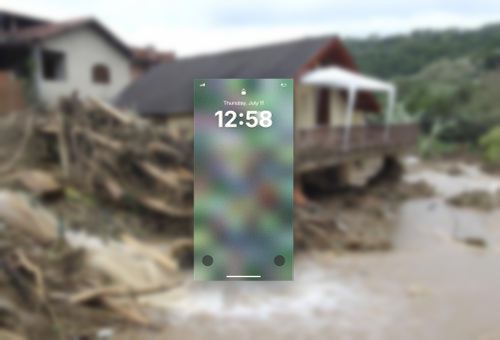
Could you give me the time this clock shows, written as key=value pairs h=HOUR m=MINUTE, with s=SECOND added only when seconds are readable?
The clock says h=12 m=58
